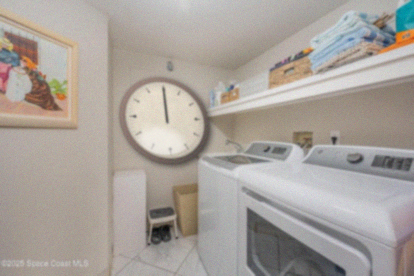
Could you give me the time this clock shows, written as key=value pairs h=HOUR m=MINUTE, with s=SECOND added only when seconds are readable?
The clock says h=12 m=0
